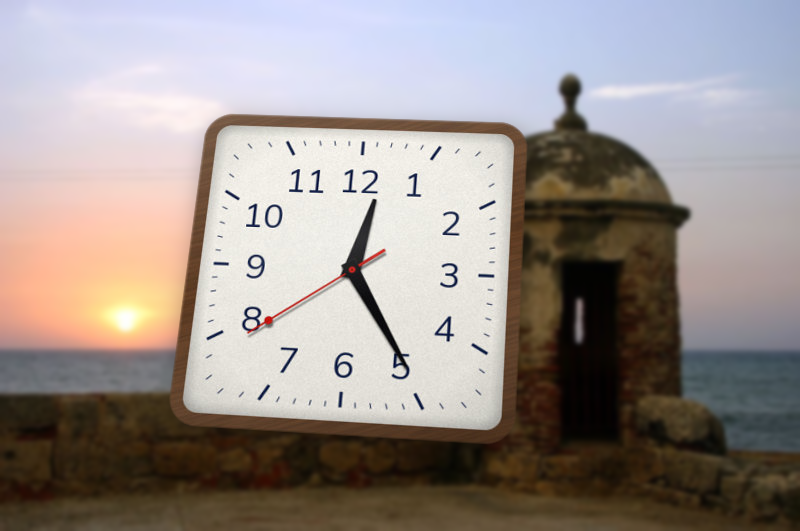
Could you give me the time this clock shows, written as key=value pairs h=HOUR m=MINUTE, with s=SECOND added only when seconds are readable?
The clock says h=12 m=24 s=39
